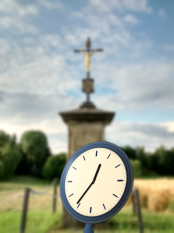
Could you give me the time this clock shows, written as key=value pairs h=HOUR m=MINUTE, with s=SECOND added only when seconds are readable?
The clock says h=12 m=36
